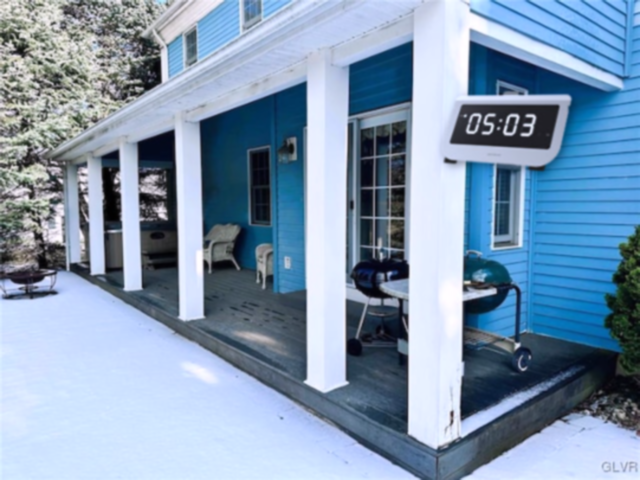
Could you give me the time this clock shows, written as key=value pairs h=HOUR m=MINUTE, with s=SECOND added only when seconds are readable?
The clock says h=5 m=3
